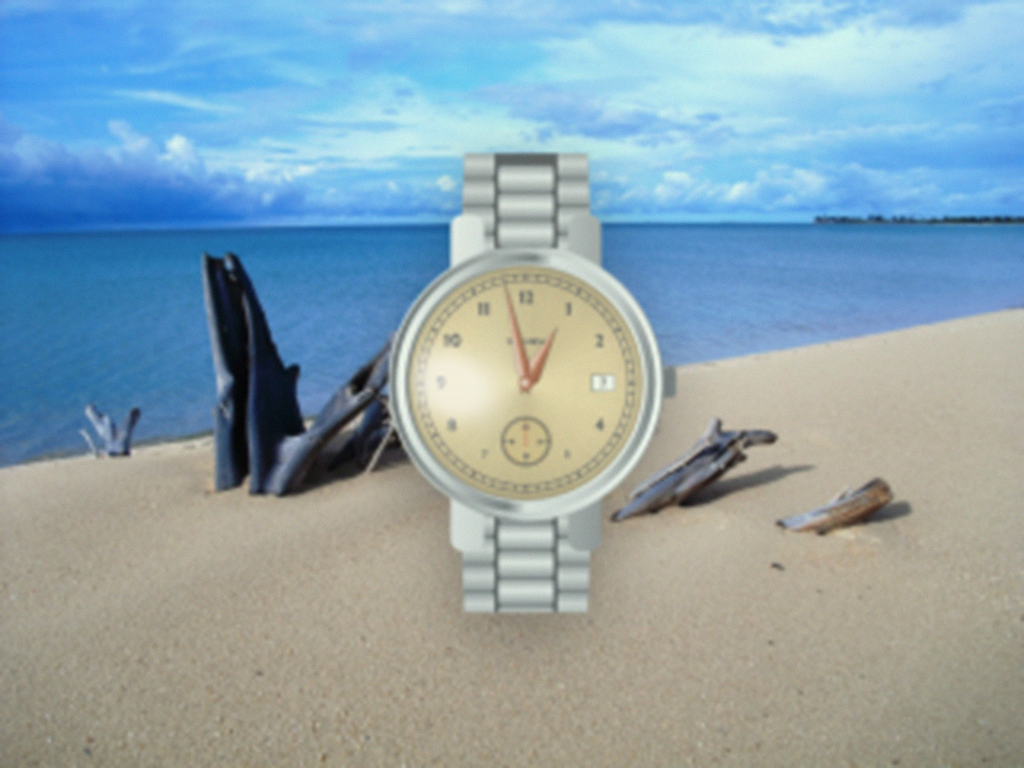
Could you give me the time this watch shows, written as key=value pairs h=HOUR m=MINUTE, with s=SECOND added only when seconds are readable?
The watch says h=12 m=58
